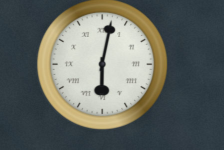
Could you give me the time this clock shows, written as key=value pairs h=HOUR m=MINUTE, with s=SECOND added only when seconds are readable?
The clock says h=6 m=2
